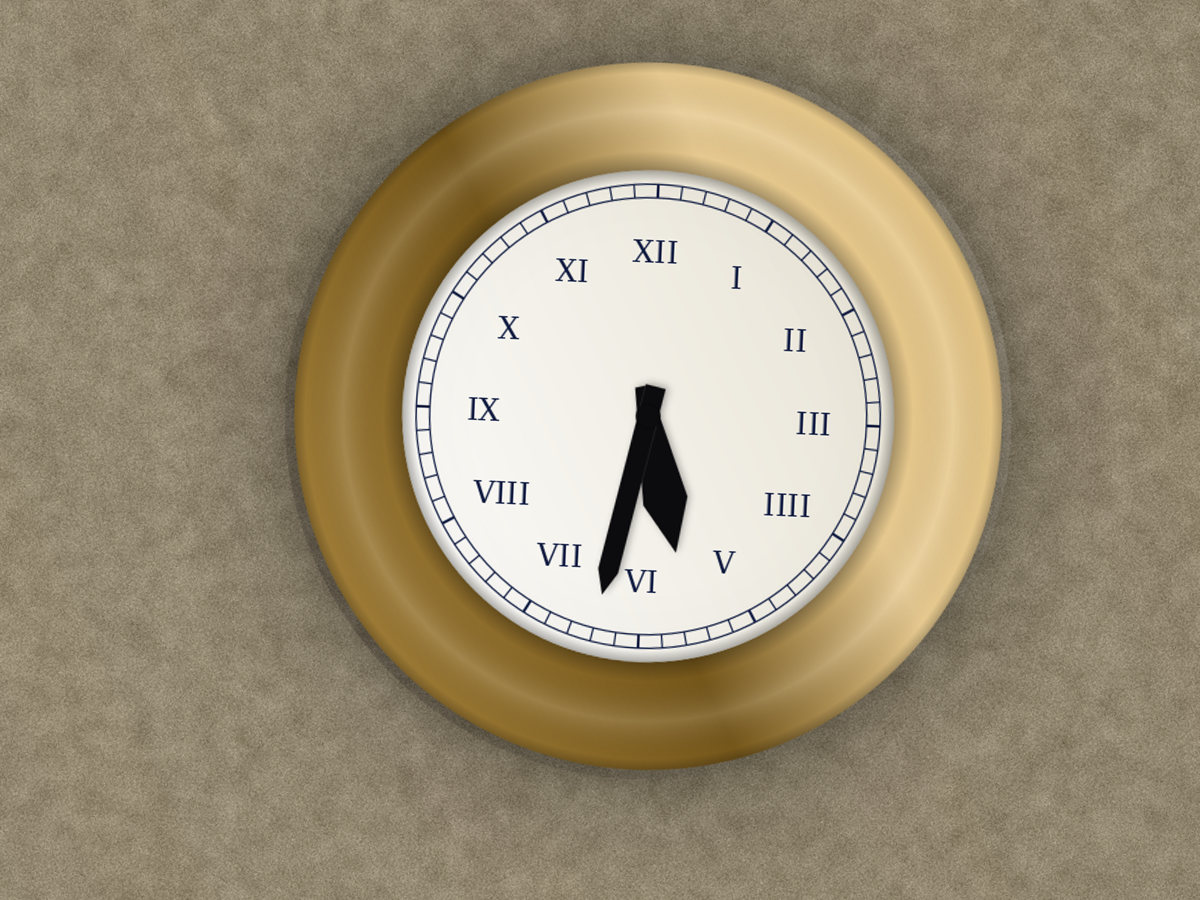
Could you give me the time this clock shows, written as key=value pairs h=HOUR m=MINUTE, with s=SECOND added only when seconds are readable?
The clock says h=5 m=32
